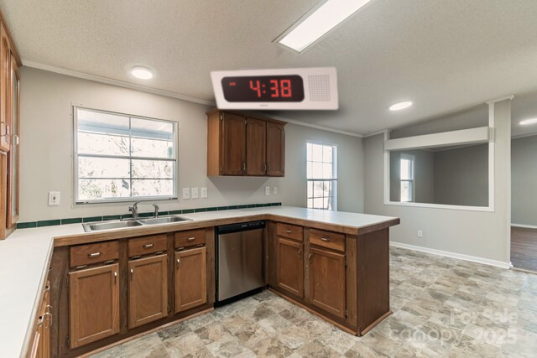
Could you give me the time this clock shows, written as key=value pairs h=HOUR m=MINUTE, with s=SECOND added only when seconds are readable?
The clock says h=4 m=38
